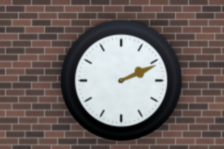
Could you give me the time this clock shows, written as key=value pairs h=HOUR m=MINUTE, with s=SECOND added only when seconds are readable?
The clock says h=2 m=11
